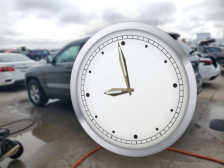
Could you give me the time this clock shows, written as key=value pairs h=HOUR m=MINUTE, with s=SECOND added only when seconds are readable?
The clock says h=8 m=59
